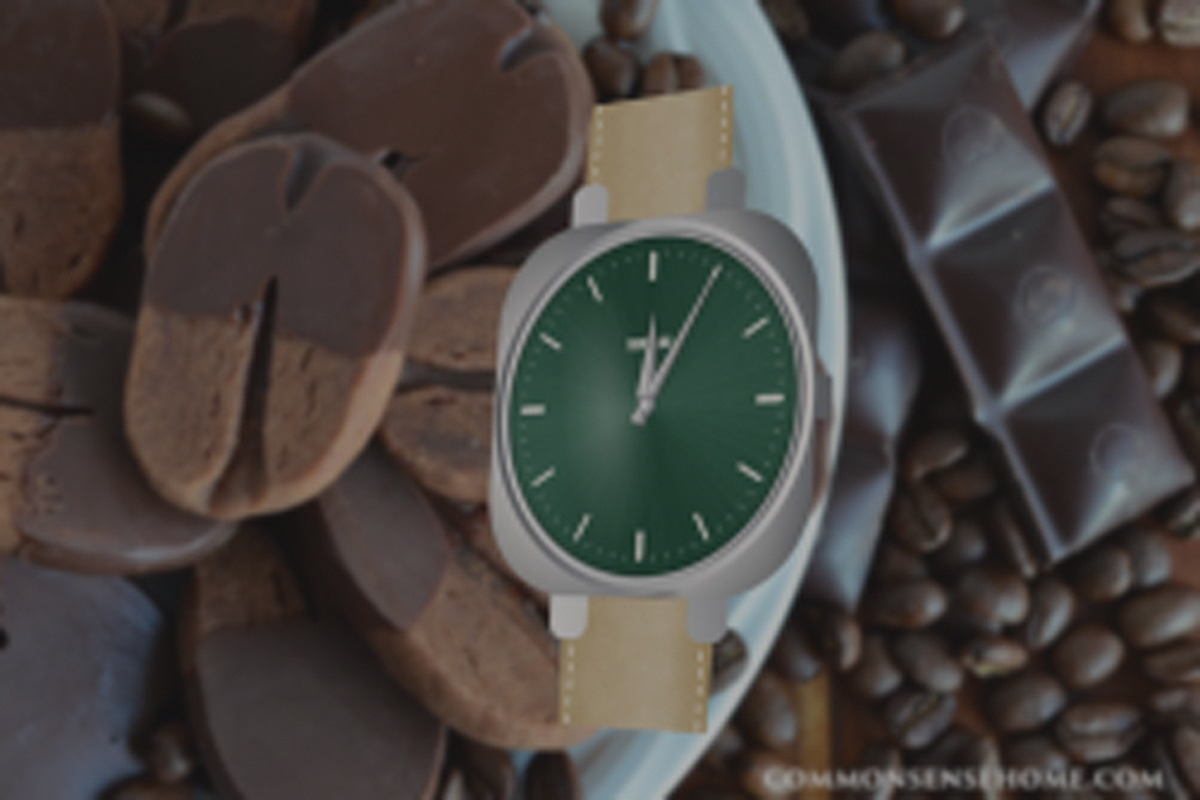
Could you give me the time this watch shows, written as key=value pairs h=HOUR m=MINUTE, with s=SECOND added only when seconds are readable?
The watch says h=12 m=5
